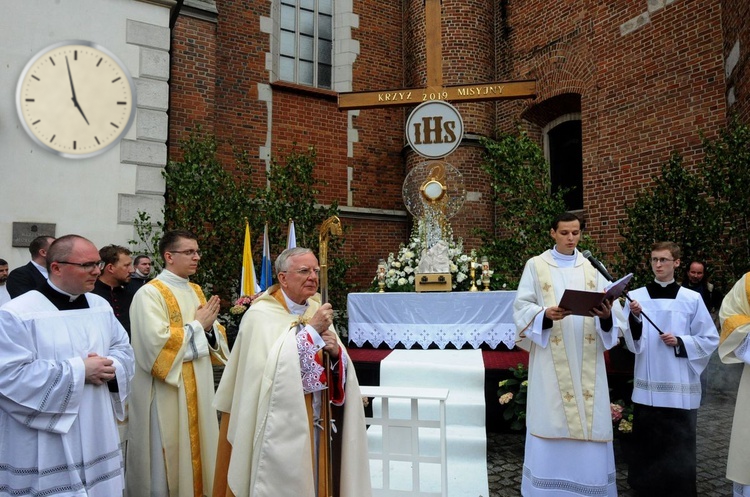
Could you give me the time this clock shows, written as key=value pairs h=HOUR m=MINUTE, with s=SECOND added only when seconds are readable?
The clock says h=4 m=58
